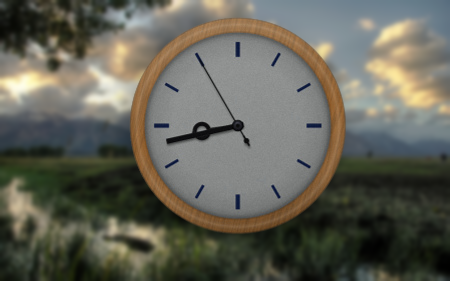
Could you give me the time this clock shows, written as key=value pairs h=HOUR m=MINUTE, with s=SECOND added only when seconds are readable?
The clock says h=8 m=42 s=55
